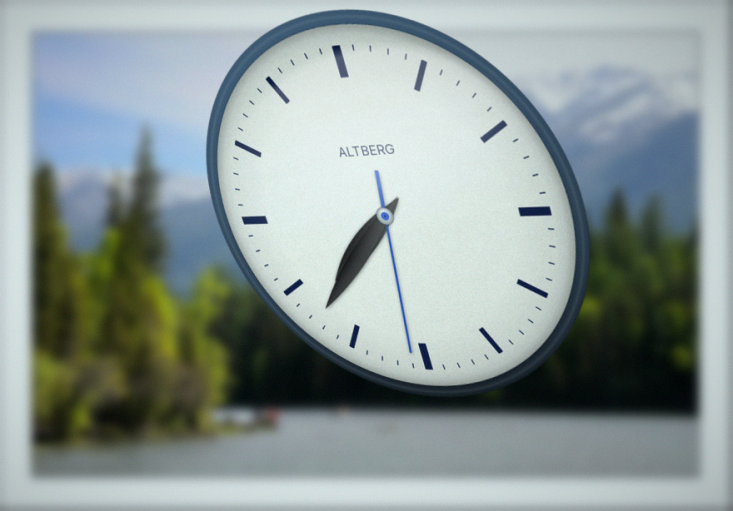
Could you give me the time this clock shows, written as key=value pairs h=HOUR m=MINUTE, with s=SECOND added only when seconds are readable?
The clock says h=7 m=37 s=31
